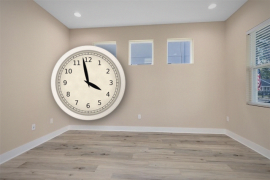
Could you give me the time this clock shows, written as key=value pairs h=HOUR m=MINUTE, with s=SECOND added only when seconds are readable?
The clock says h=3 m=58
